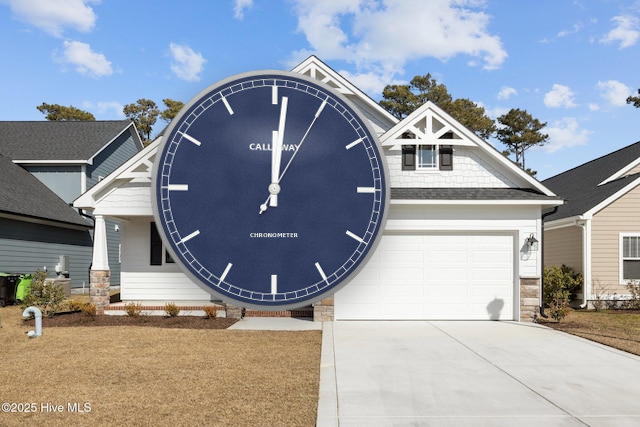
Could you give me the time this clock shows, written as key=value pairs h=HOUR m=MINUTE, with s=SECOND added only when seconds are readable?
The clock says h=12 m=1 s=5
